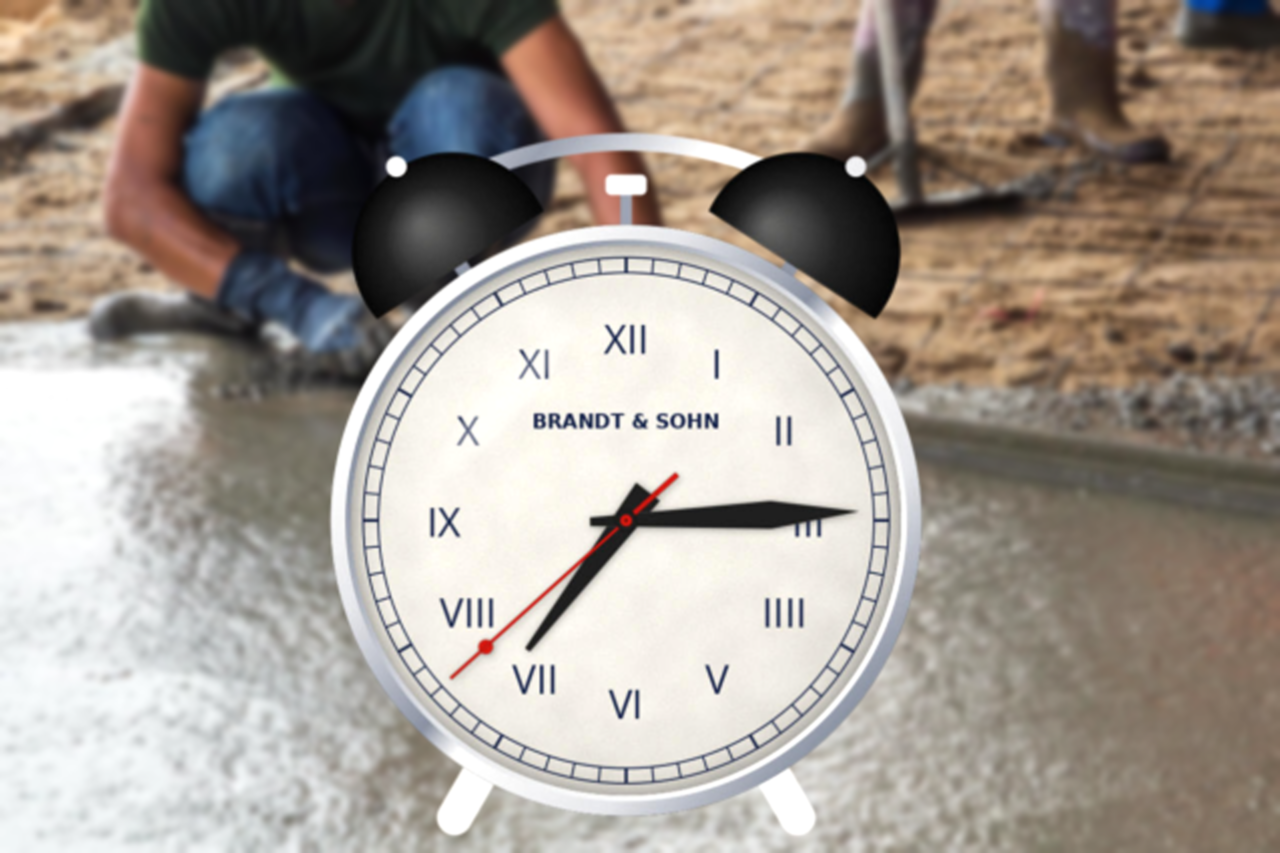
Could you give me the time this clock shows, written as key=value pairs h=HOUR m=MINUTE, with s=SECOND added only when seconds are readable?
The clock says h=7 m=14 s=38
